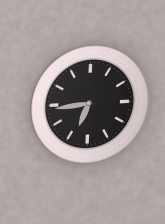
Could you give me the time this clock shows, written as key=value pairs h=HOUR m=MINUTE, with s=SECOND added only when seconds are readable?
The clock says h=6 m=44
